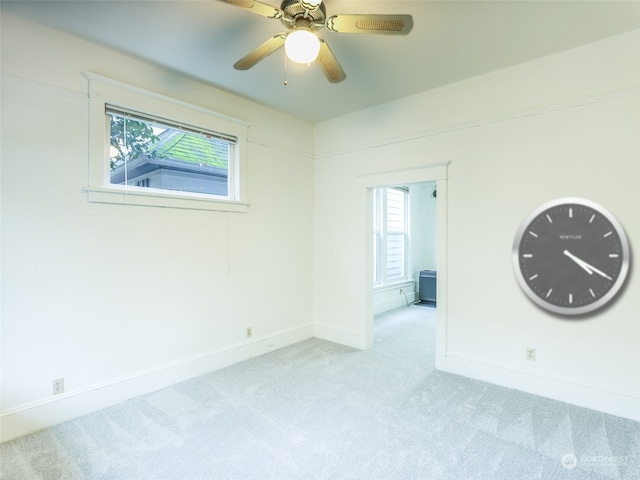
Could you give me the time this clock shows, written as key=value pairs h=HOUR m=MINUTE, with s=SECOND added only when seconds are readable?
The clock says h=4 m=20
